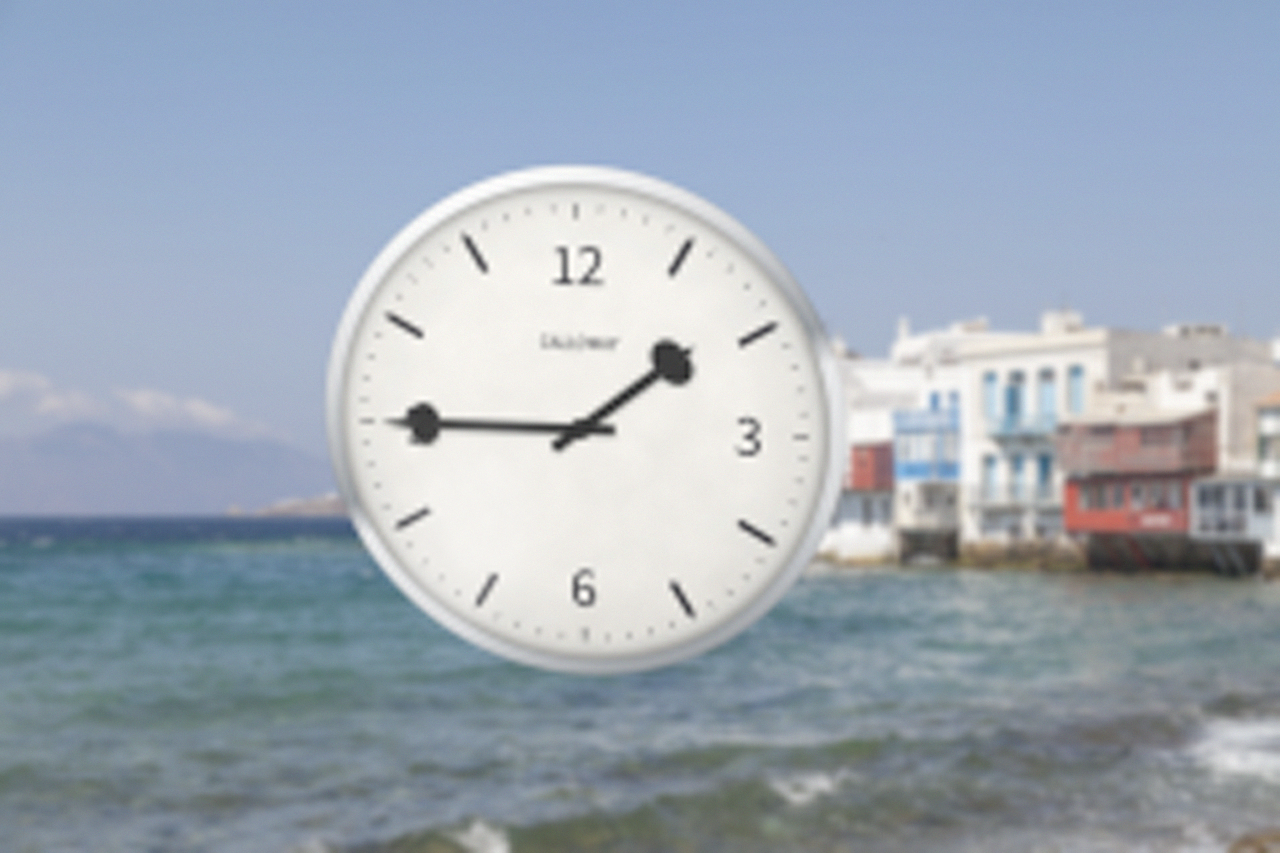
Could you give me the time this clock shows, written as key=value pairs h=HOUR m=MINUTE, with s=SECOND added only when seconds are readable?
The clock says h=1 m=45
